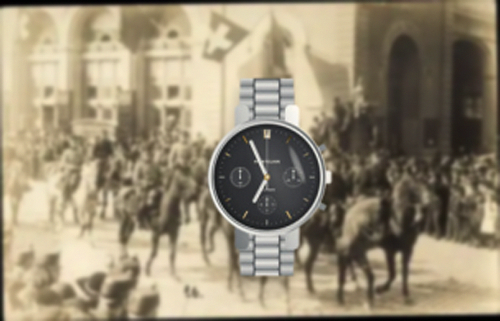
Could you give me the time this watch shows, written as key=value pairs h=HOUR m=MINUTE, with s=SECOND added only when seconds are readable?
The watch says h=6 m=56
